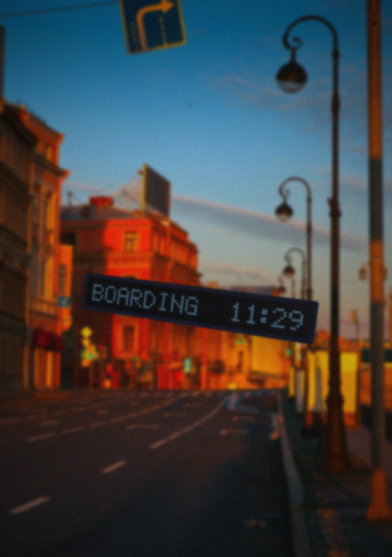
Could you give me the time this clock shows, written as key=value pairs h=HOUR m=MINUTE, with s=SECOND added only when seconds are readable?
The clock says h=11 m=29
